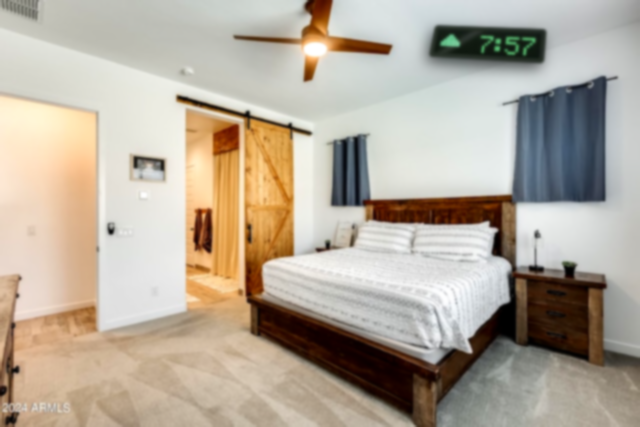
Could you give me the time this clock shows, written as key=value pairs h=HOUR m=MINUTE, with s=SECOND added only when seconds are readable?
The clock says h=7 m=57
